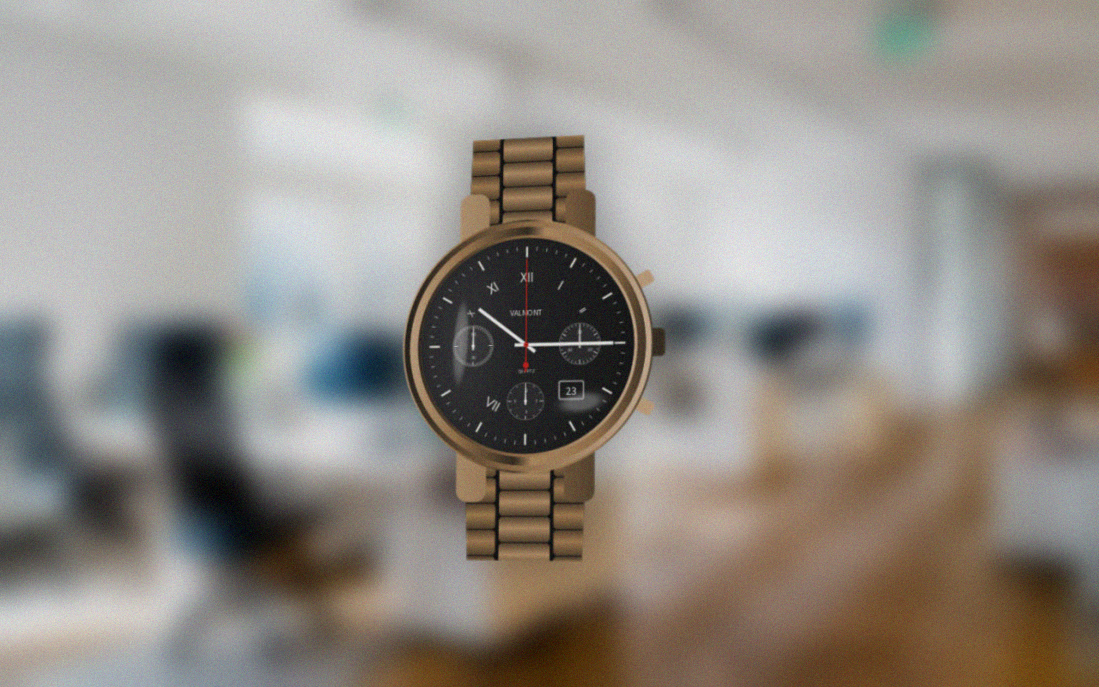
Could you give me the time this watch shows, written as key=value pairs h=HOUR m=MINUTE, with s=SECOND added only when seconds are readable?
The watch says h=10 m=15
